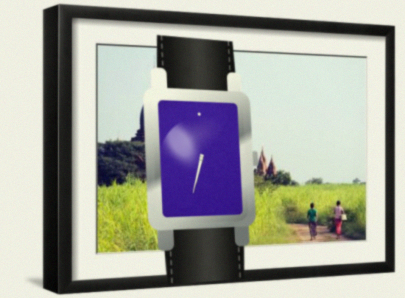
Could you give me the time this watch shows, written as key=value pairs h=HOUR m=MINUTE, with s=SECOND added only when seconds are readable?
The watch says h=6 m=33
